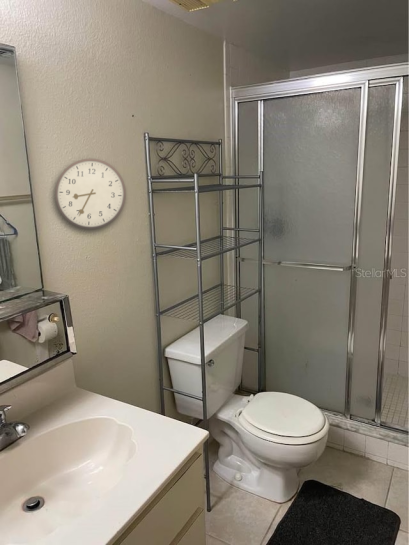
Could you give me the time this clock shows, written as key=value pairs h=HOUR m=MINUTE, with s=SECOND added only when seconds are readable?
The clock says h=8 m=34
